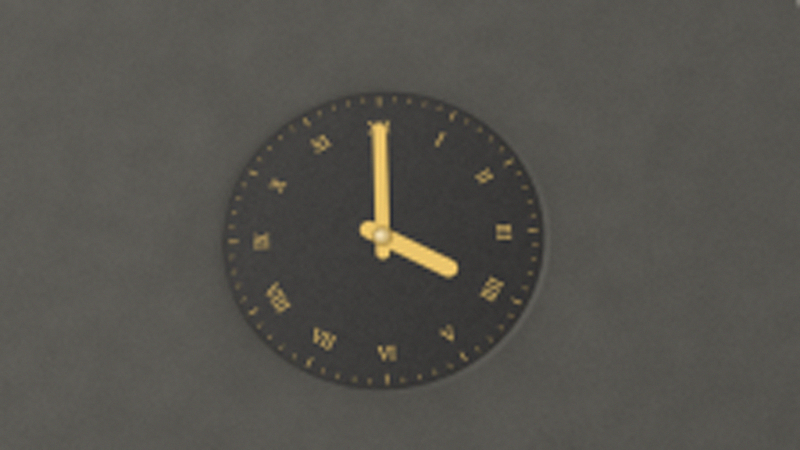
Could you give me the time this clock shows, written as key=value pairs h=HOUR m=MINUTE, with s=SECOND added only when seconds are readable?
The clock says h=4 m=0
